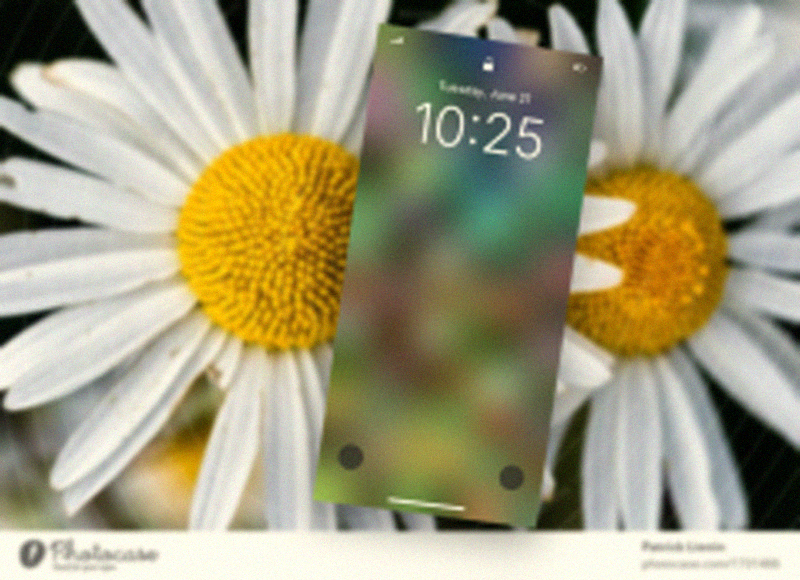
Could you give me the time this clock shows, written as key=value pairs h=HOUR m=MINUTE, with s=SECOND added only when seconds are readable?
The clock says h=10 m=25
